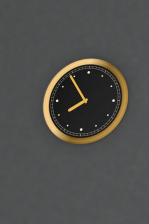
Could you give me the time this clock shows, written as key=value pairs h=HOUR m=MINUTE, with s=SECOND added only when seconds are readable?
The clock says h=7 m=54
